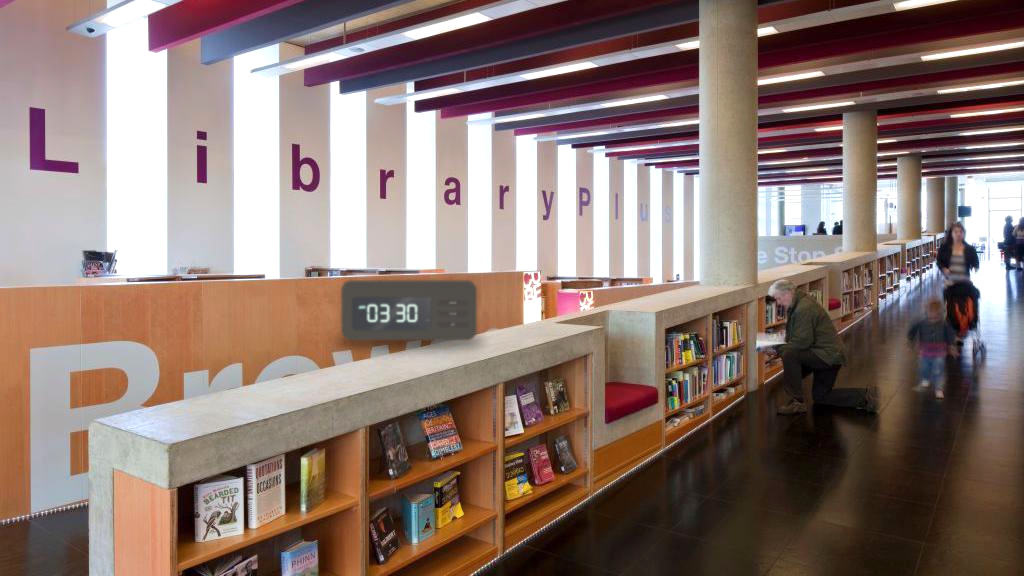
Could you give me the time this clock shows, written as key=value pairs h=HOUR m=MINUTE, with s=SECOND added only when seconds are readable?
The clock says h=3 m=30
